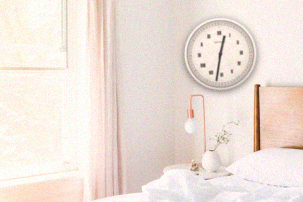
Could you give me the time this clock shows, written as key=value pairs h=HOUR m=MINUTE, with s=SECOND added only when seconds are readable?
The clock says h=12 m=32
